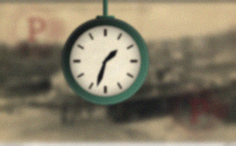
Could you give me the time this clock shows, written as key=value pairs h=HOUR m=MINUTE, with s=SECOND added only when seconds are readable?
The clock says h=1 m=33
